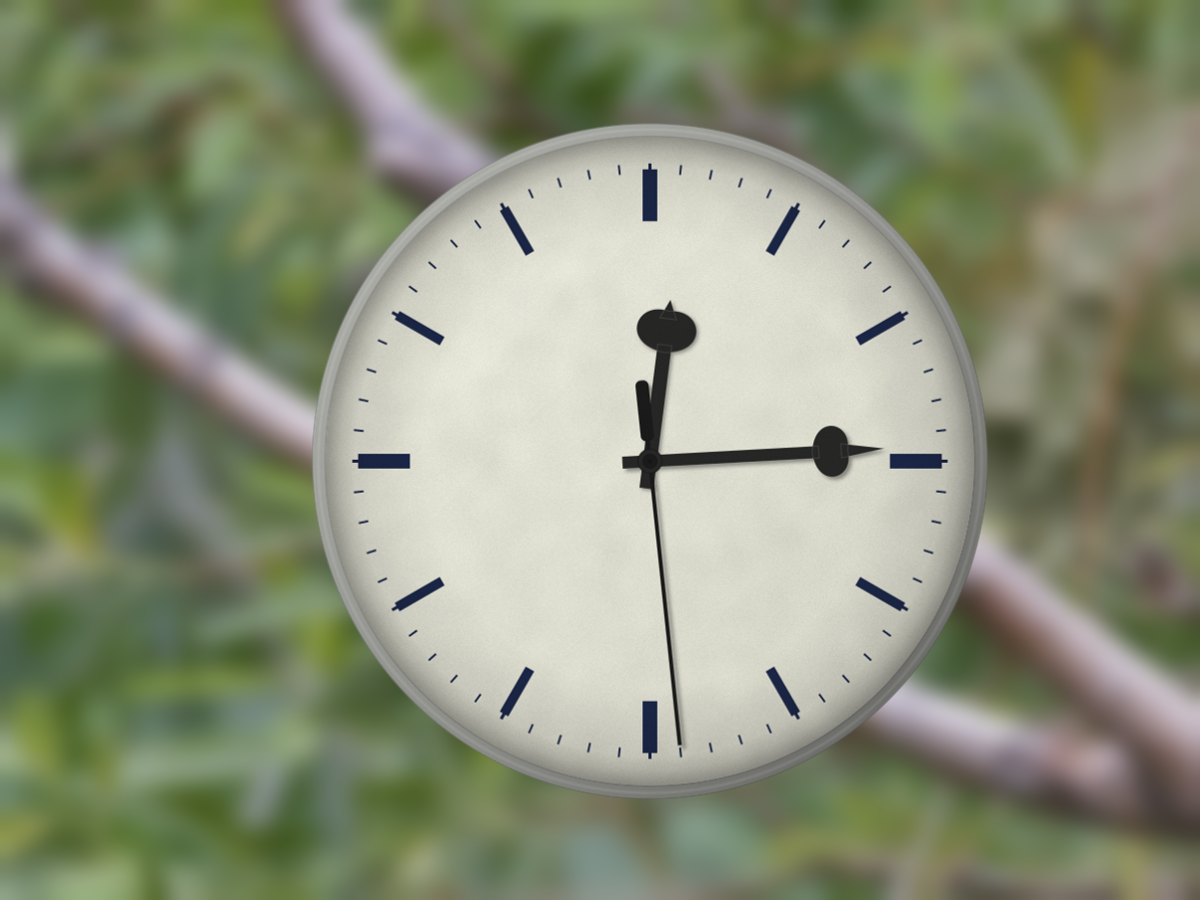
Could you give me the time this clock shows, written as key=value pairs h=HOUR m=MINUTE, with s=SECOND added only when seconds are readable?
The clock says h=12 m=14 s=29
